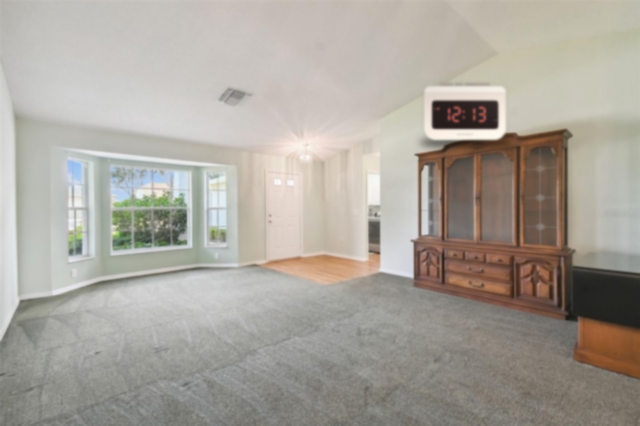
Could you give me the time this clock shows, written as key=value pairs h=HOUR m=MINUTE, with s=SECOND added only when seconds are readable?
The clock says h=12 m=13
